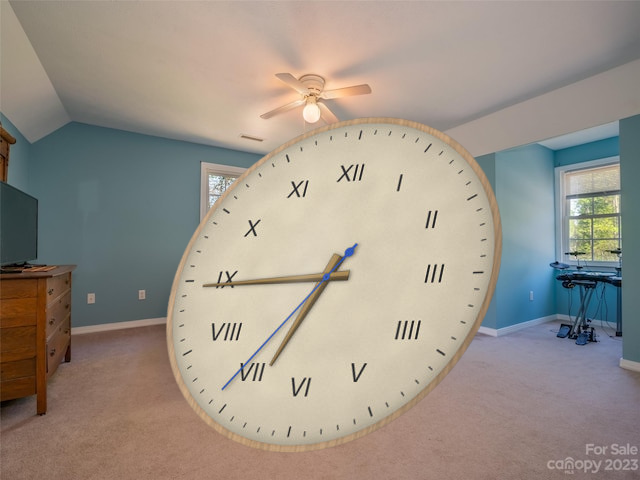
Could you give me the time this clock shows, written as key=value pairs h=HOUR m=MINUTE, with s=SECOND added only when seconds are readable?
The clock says h=6 m=44 s=36
